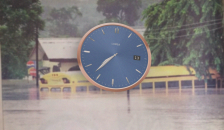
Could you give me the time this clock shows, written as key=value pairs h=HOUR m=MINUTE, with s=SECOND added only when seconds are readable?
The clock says h=7 m=37
